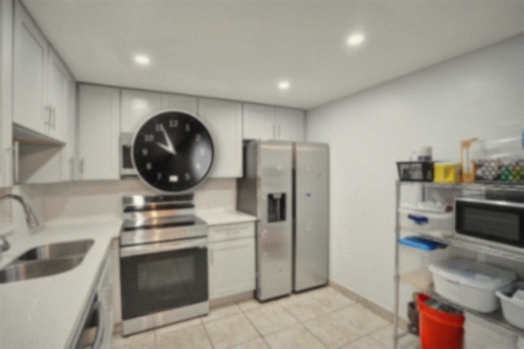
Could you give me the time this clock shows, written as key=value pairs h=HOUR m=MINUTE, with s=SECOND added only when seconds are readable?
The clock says h=9 m=56
